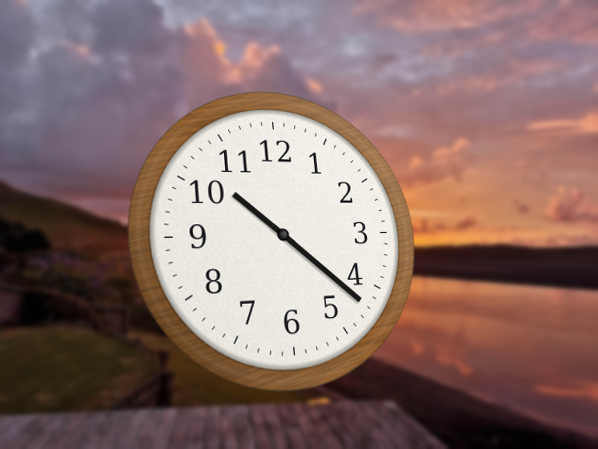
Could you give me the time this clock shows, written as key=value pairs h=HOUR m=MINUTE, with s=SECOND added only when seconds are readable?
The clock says h=10 m=22
